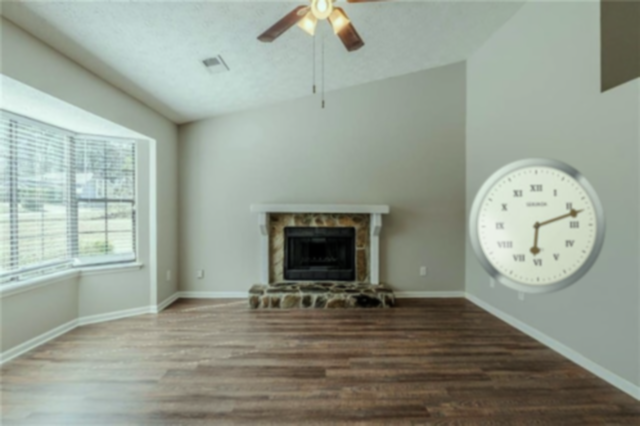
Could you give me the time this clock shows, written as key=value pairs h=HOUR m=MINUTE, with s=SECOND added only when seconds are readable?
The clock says h=6 m=12
